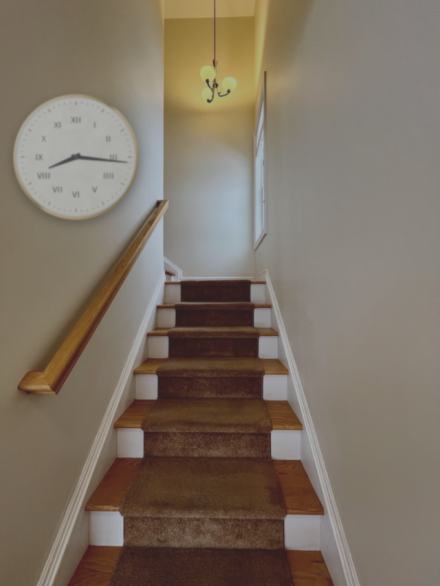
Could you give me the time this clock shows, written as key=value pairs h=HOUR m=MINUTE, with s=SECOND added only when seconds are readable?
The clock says h=8 m=16
